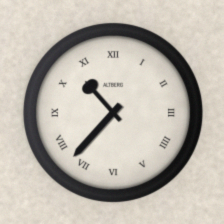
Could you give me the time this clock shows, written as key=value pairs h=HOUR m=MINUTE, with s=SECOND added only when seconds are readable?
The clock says h=10 m=37
